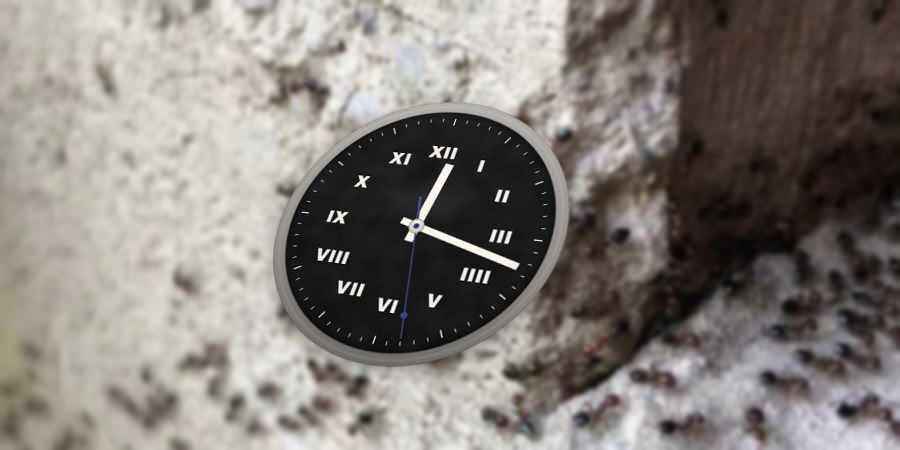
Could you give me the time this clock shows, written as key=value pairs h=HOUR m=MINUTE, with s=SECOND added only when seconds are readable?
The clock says h=12 m=17 s=28
